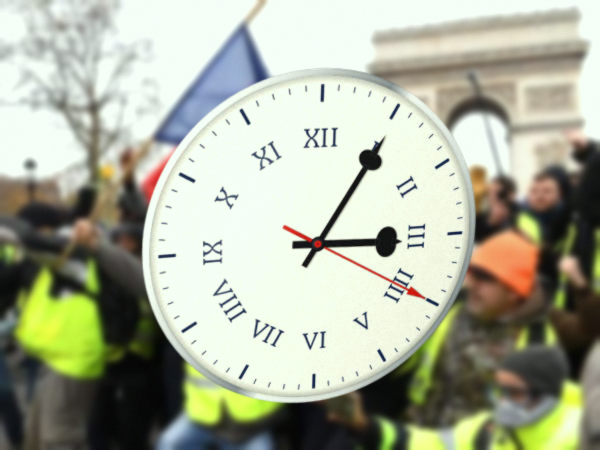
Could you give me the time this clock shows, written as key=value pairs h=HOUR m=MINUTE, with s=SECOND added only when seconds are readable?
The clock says h=3 m=5 s=20
